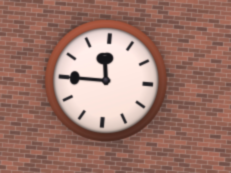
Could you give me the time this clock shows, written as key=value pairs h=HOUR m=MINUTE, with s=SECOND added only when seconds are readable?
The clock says h=11 m=45
